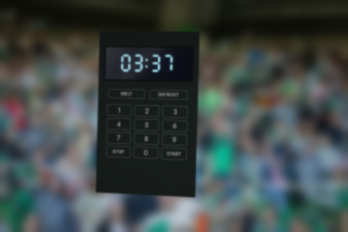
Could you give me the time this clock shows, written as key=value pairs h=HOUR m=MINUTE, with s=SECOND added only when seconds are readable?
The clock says h=3 m=37
